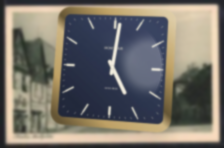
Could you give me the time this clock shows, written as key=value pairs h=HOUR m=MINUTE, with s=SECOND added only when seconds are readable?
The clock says h=5 m=1
